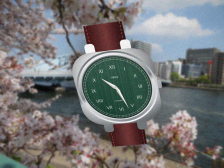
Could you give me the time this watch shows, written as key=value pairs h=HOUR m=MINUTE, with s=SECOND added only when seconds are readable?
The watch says h=10 m=27
